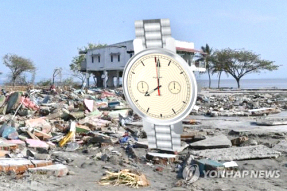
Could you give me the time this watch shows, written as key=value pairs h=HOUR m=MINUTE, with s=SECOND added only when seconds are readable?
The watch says h=8 m=1
